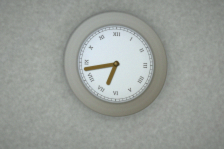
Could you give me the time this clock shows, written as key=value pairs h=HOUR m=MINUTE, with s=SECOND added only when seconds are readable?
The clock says h=6 m=43
